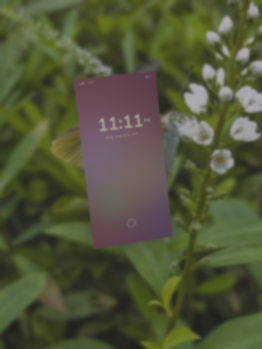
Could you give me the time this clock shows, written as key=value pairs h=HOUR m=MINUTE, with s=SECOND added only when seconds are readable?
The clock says h=11 m=11
